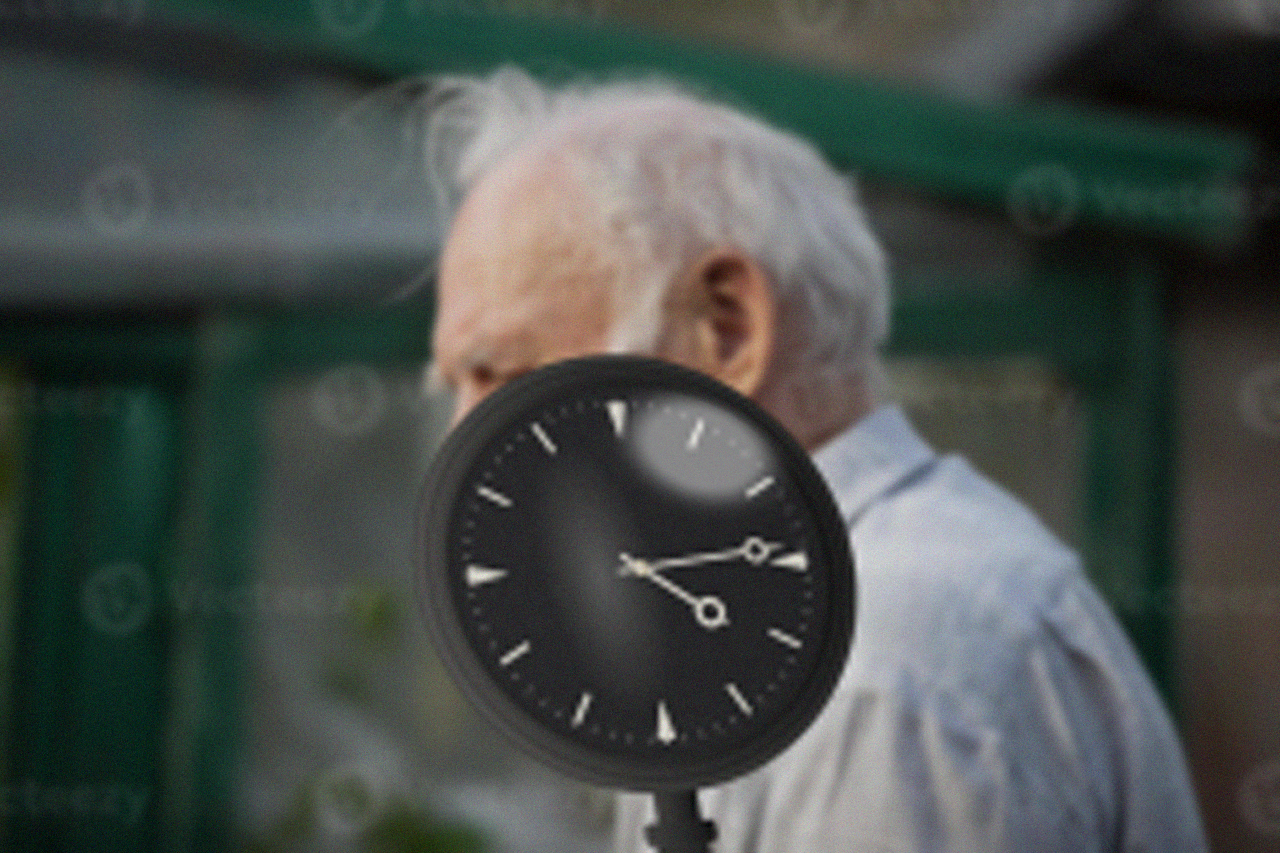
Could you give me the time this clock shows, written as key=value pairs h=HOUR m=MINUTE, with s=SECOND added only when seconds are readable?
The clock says h=4 m=14
